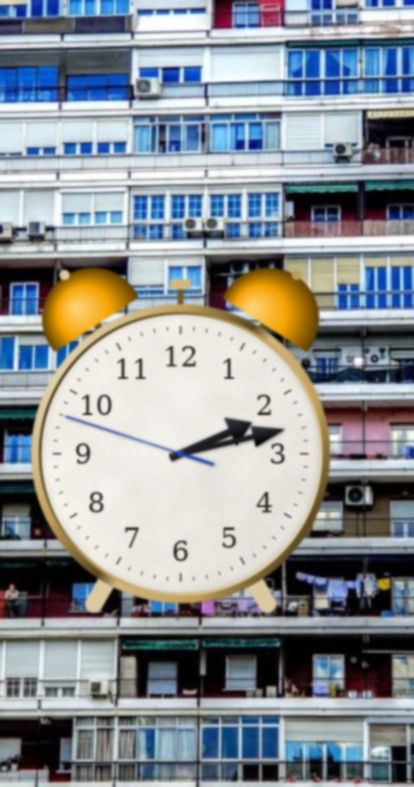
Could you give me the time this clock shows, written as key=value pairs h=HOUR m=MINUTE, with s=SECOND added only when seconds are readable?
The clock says h=2 m=12 s=48
